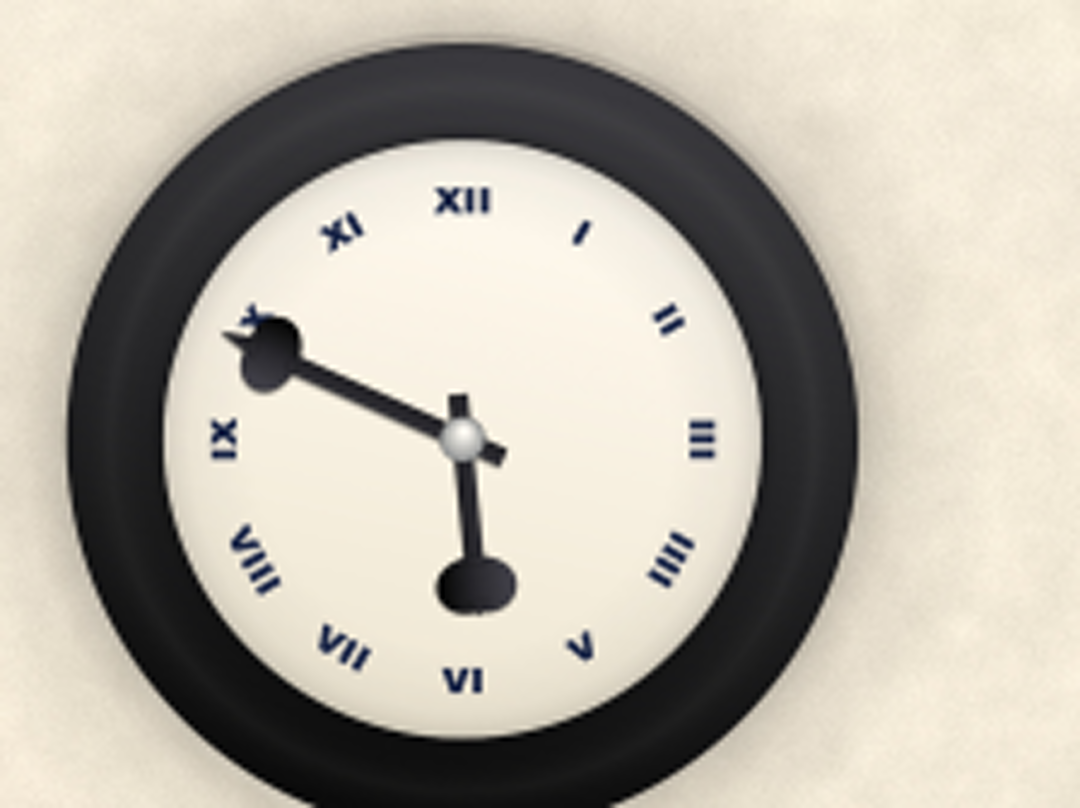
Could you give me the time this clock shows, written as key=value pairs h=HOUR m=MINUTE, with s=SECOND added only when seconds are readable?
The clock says h=5 m=49
